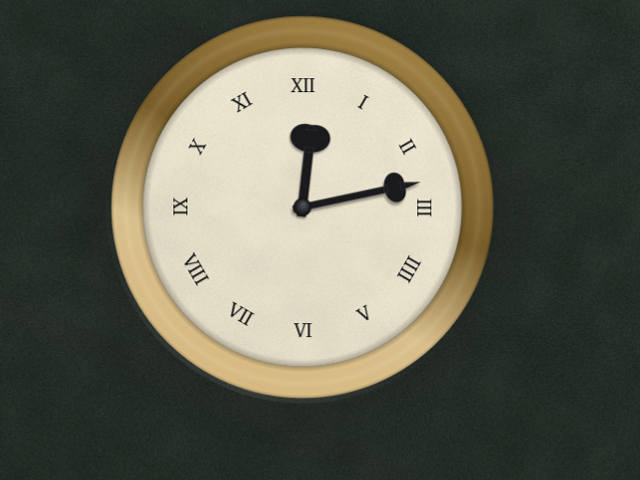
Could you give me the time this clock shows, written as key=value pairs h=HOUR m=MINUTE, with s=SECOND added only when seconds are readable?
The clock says h=12 m=13
